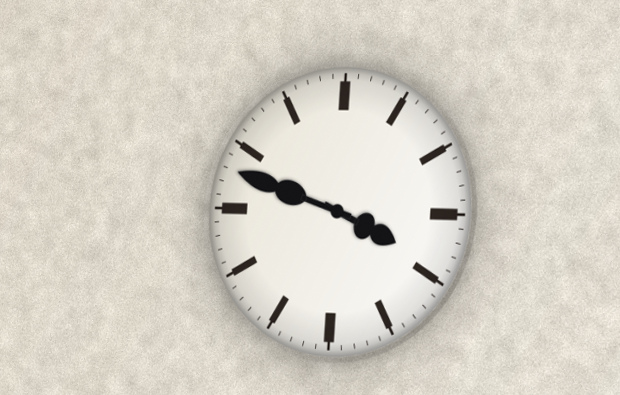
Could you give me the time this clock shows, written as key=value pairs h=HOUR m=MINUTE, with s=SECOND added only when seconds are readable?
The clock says h=3 m=48
